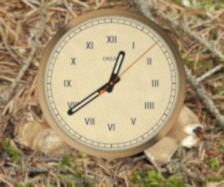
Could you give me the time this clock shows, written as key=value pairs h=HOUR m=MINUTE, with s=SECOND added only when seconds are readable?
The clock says h=12 m=39 s=8
